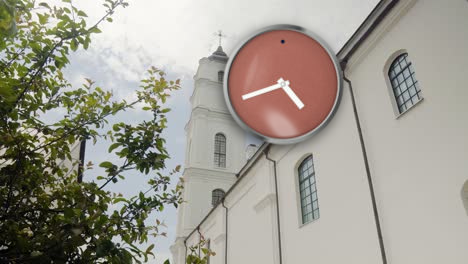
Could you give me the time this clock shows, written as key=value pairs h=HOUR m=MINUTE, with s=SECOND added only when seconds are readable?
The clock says h=4 m=42
